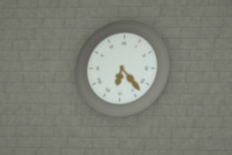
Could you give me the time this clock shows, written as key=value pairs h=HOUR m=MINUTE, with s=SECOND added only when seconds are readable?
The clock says h=6 m=23
